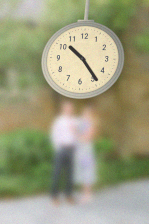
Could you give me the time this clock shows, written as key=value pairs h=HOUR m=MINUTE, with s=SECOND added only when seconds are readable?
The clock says h=10 m=24
